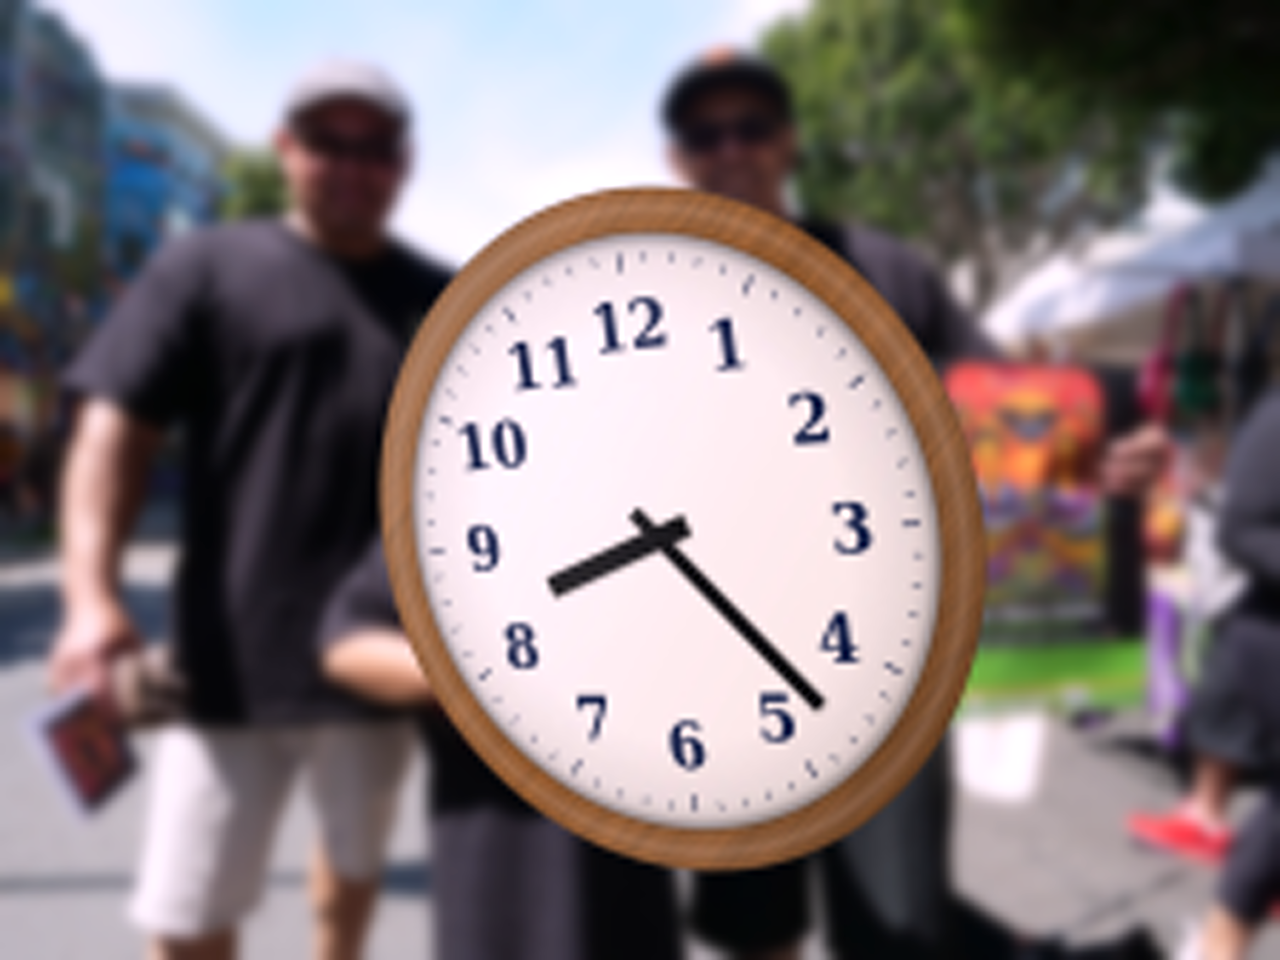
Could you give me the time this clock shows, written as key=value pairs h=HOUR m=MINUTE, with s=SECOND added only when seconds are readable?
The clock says h=8 m=23
